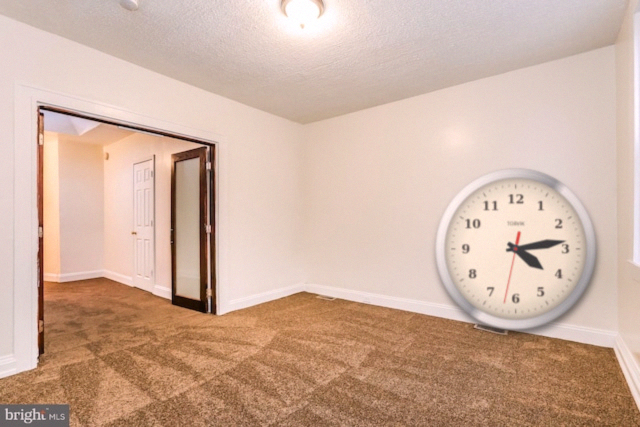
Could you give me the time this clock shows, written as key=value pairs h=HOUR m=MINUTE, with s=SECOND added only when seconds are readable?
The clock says h=4 m=13 s=32
